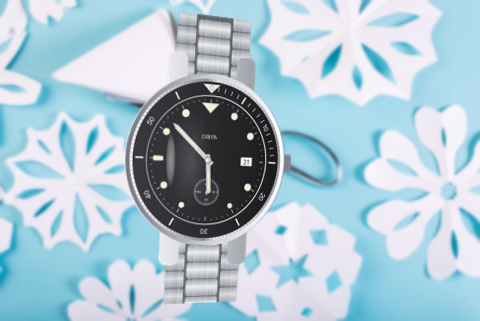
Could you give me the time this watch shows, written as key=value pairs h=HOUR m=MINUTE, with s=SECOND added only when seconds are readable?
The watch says h=5 m=52
